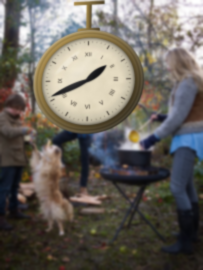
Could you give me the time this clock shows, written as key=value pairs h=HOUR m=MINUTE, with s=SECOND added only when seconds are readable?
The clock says h=1 m=41
